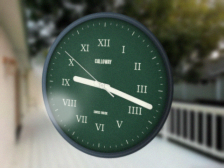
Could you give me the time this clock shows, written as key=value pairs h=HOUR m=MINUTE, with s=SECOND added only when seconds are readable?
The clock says h=9 m=17 s=51
